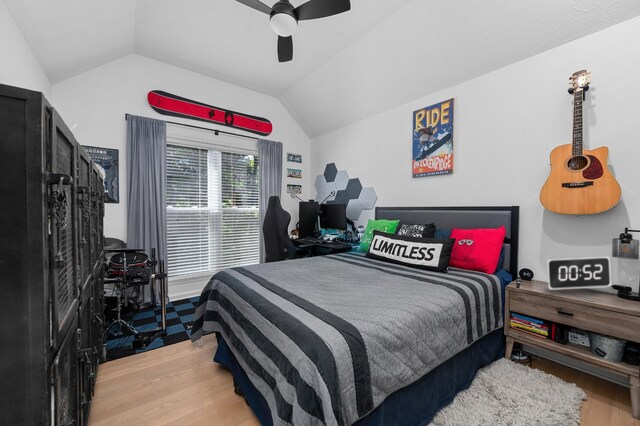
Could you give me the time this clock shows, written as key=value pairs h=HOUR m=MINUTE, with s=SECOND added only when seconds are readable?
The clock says h=0 m=52
